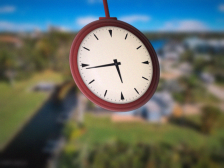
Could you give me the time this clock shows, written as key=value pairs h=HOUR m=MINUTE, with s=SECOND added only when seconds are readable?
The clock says h=5 m=44
